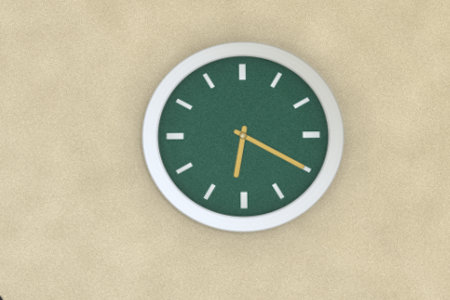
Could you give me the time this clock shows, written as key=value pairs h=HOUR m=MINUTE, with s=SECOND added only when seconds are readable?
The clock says h=6 m=20
